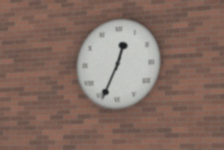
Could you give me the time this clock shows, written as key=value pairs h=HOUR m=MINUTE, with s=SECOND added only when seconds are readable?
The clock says h=12 m=34
